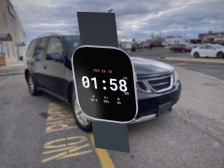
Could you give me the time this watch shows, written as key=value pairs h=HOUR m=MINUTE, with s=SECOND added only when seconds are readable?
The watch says h=1 m=58
